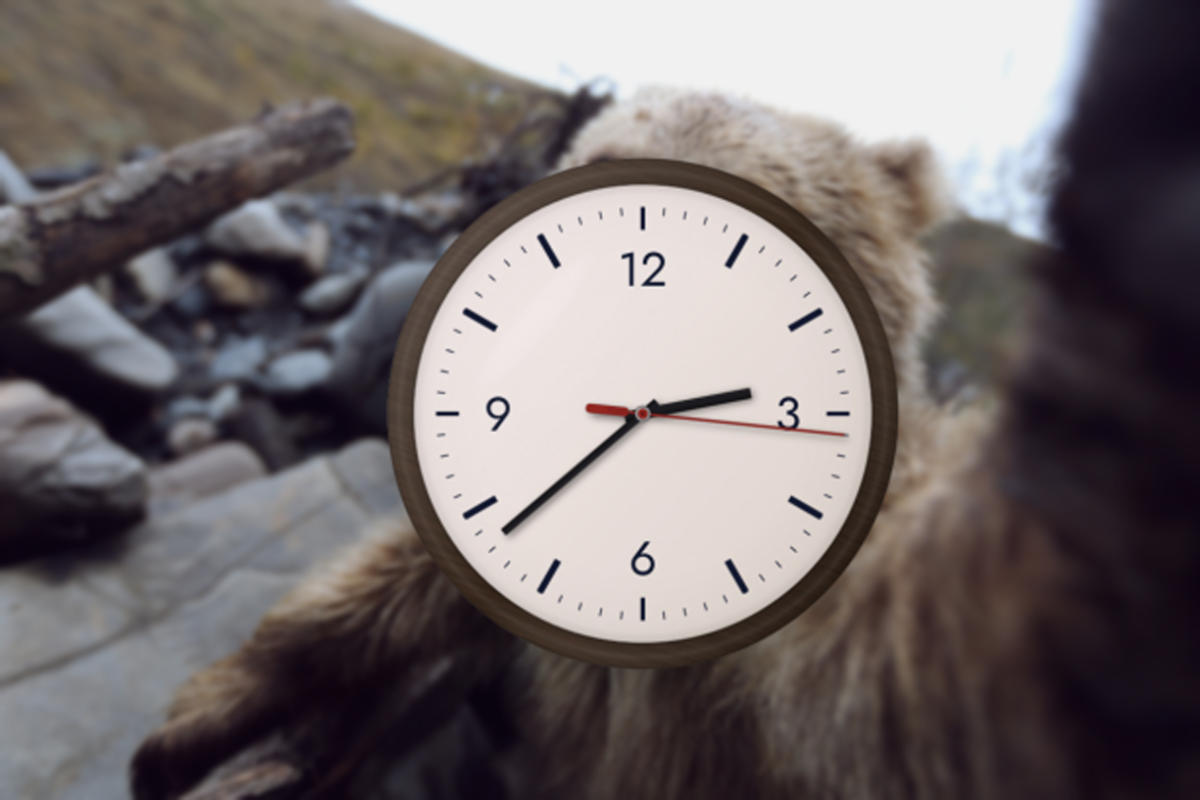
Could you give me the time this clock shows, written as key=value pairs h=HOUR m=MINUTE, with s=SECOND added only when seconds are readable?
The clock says h=2 m=38 s=16
